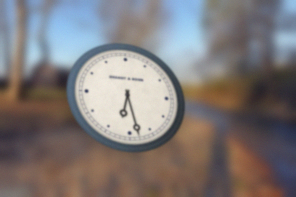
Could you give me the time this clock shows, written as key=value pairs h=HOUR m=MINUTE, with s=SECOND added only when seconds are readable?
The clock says h=6 m=28
